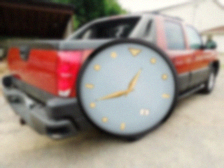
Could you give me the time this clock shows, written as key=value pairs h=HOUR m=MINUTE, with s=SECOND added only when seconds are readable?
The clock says h=12 m=41
